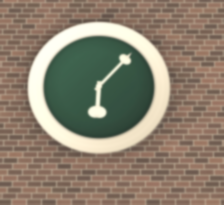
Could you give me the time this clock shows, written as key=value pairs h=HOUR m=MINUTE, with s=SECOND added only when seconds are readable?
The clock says h=6 m=7
